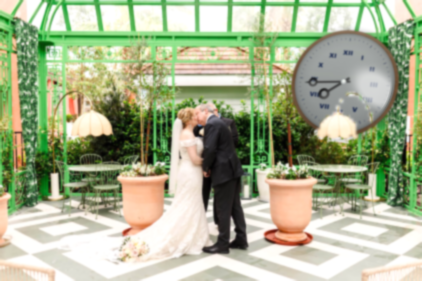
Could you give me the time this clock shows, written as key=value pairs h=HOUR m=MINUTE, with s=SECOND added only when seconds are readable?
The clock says h=7 m=44
